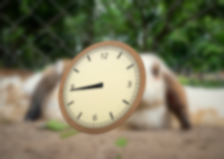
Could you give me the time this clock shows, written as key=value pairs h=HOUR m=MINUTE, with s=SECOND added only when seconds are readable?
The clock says h=8 m=44
